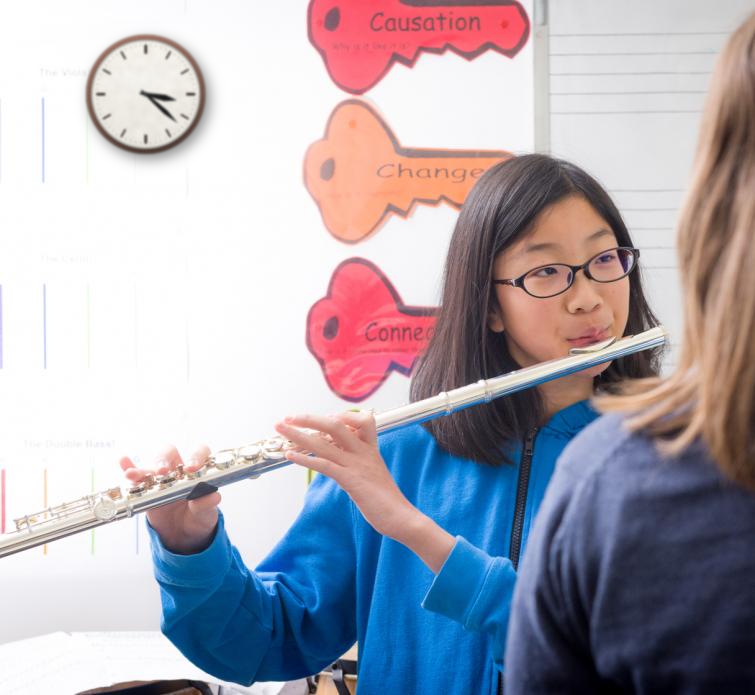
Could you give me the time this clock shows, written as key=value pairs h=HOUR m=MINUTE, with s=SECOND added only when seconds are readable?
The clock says h=3 m=22
